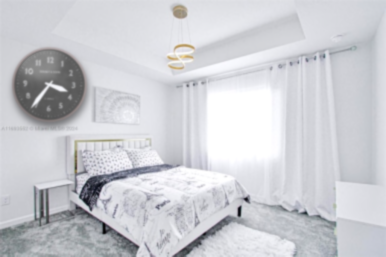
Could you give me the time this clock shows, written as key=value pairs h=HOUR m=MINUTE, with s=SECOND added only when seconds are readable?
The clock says h=3 m=36
